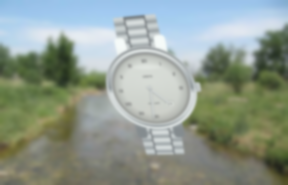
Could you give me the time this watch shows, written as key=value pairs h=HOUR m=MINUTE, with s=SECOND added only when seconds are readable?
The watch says h=4 m=31
